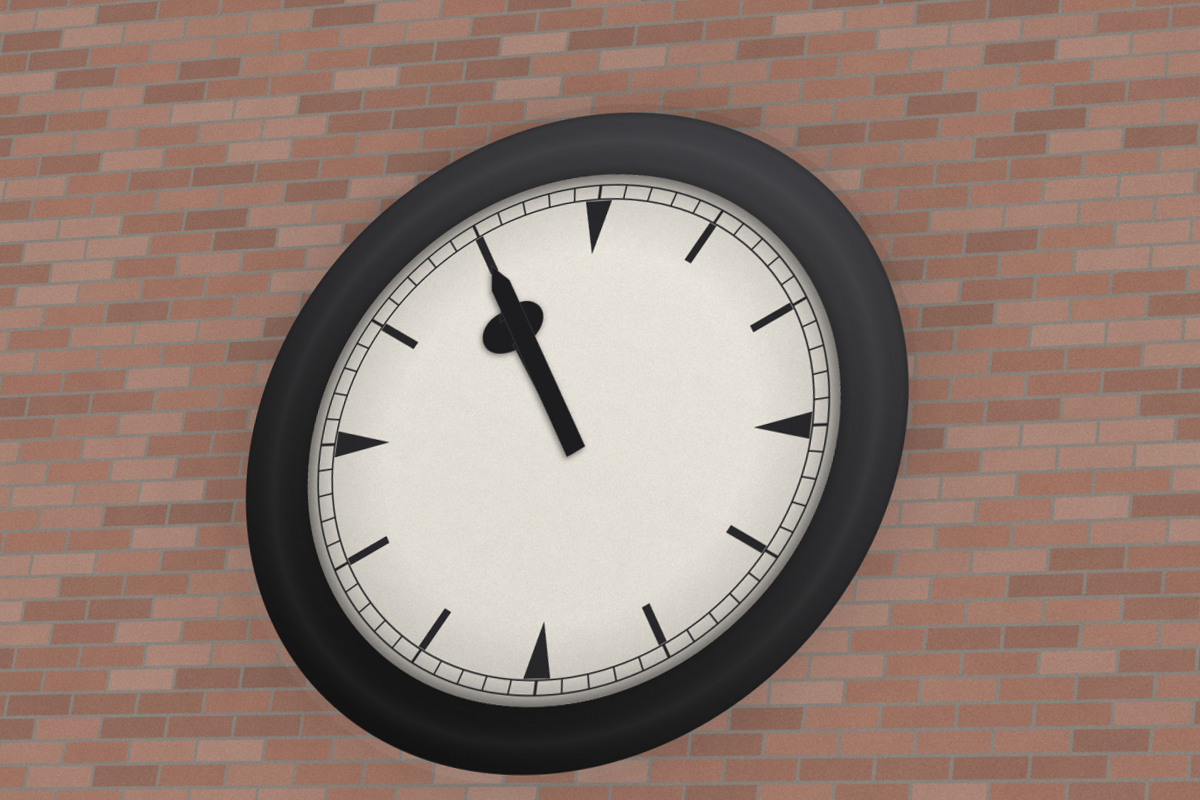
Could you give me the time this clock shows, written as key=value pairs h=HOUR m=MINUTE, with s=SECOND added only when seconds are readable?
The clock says h=10 m=55
